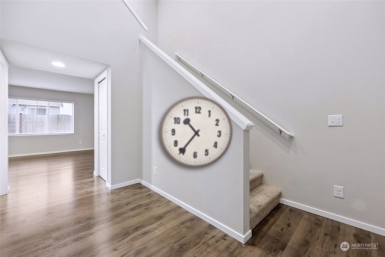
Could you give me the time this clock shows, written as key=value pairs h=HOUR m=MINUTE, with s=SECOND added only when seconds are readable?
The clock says h=10 m=36
